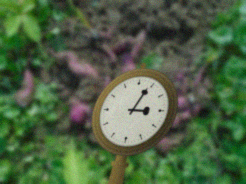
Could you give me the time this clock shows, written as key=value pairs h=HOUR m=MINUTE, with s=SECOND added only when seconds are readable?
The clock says h=3 m=4
